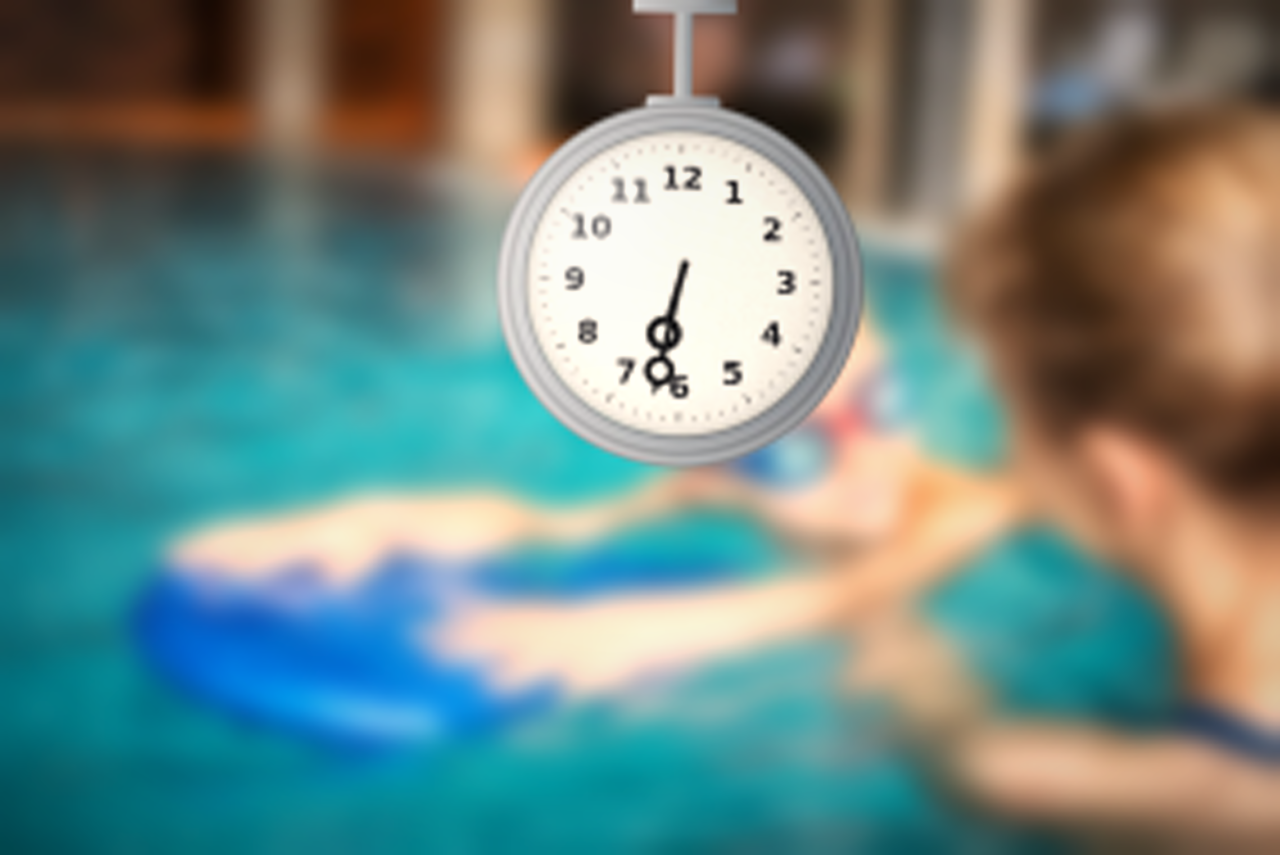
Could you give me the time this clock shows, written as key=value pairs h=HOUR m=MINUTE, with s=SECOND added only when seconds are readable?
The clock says h=6 m=32
